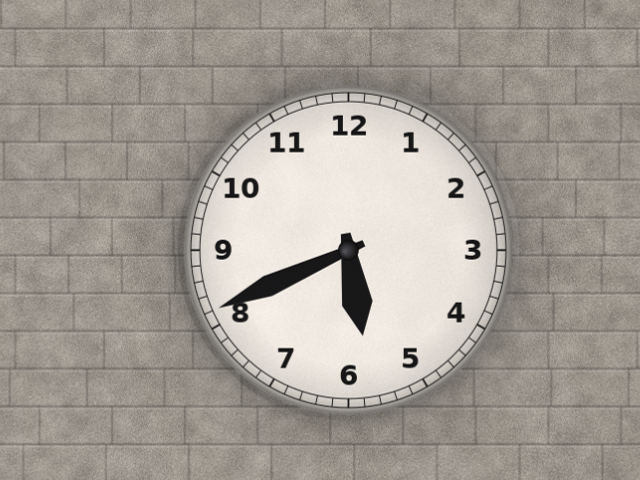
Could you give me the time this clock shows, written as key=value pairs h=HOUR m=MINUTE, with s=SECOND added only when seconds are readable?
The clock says h=5 m=41
